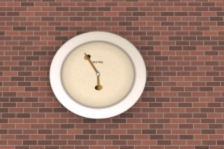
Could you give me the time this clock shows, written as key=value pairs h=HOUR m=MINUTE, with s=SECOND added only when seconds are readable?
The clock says h=5 m=55
